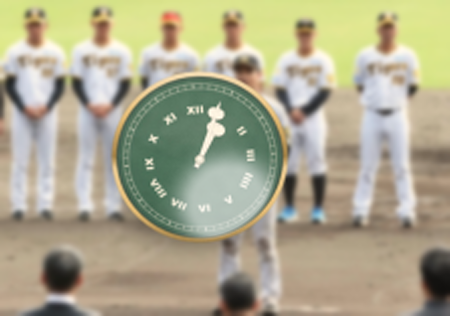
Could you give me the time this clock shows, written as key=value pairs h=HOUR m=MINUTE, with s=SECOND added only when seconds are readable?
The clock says h=1 m=4
